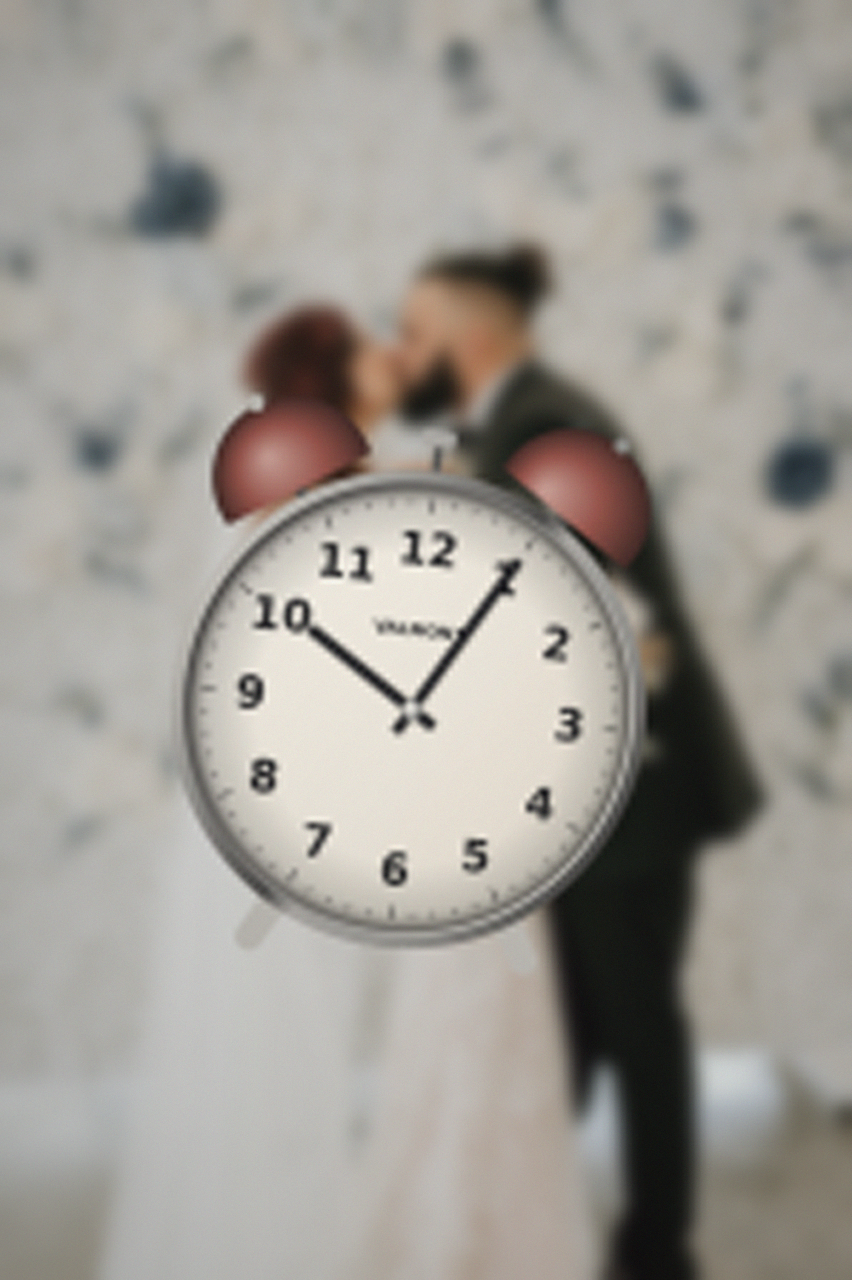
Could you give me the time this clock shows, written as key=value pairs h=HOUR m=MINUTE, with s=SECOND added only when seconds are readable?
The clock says h=10 m=5
